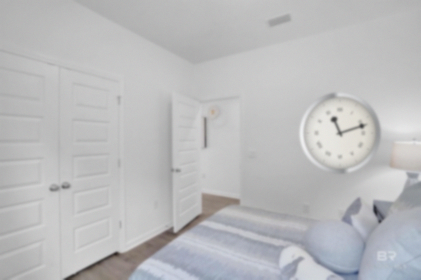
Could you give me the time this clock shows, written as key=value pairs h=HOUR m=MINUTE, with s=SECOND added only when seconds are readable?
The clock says h=11 m=12
